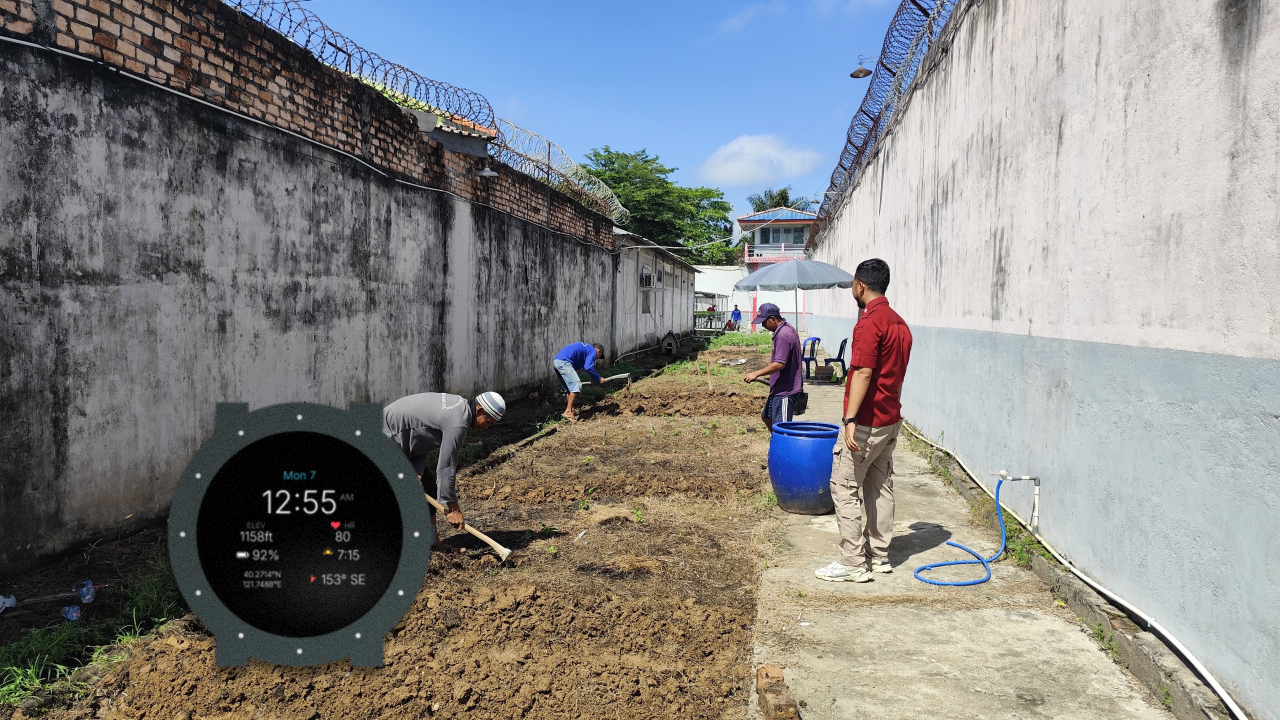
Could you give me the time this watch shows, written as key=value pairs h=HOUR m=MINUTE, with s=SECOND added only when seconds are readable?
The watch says h=12 m=55
